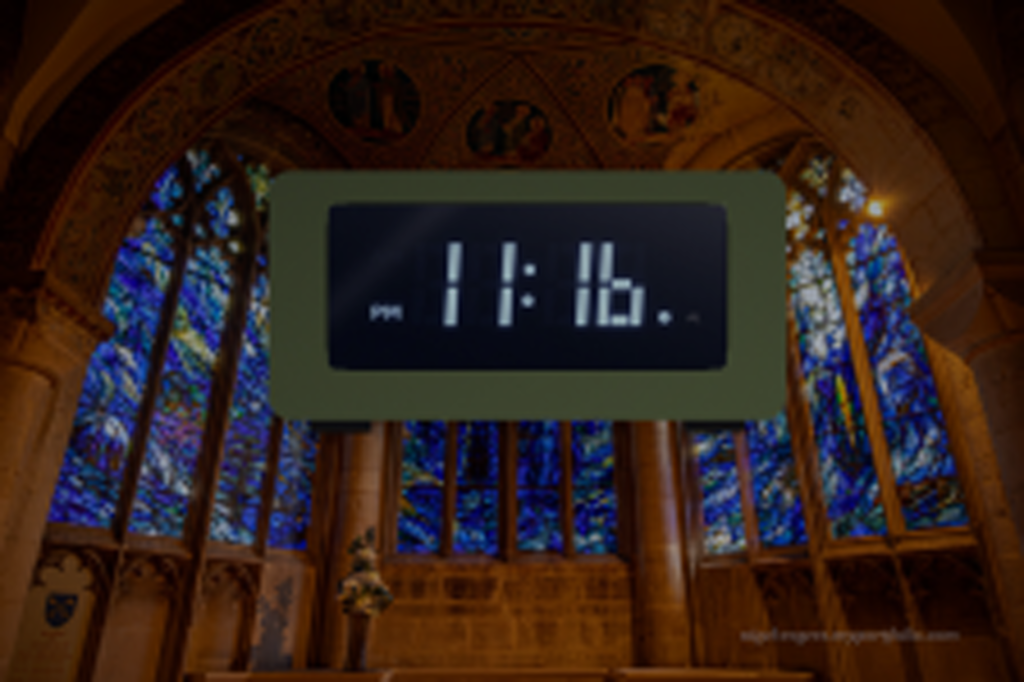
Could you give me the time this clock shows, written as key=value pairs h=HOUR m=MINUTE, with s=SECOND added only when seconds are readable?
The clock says h=11 m=16
